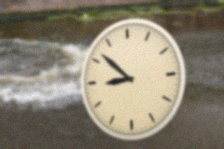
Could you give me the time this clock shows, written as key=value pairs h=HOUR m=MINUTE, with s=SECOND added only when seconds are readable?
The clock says h=8 m=52
